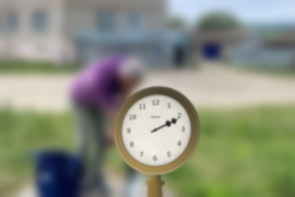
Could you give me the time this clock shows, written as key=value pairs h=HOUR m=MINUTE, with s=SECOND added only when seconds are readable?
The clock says h=2 m=11
